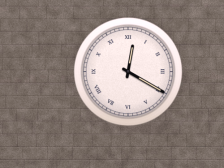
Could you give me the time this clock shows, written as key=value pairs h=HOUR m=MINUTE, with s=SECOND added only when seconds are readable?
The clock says h=12 m=20
